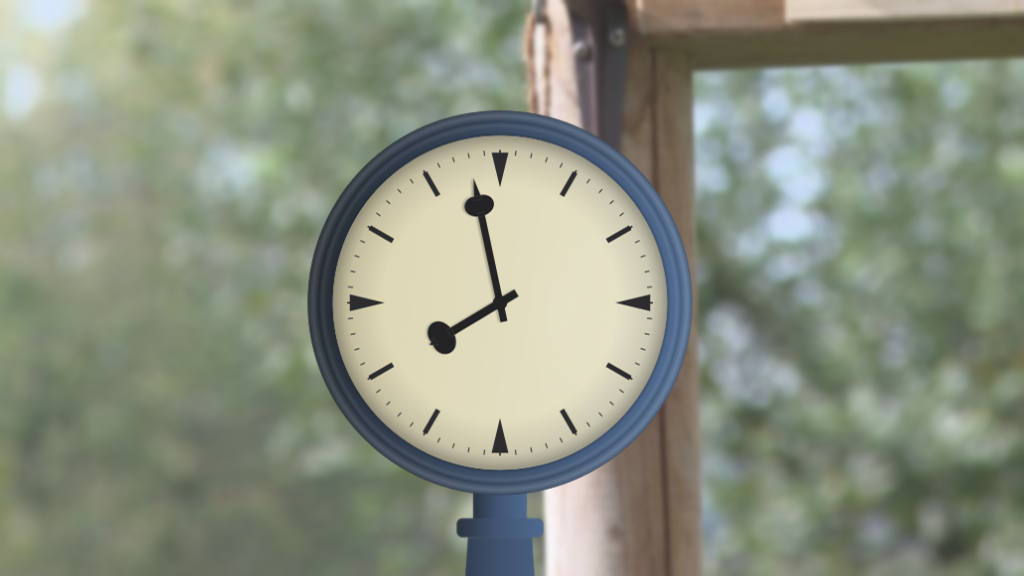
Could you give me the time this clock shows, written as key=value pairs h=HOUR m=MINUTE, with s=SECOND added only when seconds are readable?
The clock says h=7 m=58
